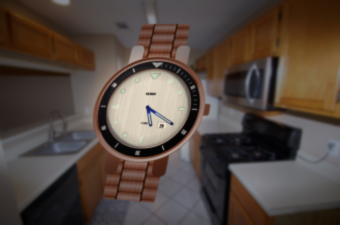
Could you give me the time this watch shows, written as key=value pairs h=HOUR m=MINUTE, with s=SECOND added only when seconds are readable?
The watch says h=5 m=20
